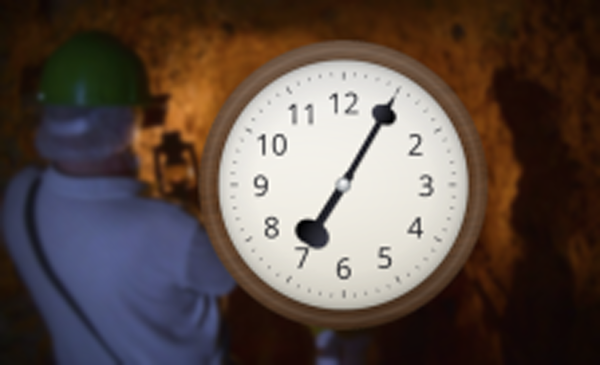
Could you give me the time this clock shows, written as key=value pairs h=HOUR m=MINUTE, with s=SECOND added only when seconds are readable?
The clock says h=7 m=5
